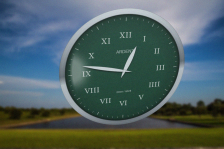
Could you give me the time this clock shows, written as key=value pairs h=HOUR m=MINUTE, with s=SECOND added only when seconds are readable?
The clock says h=12 m=47
